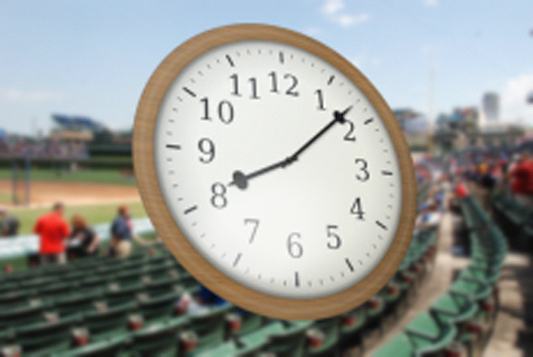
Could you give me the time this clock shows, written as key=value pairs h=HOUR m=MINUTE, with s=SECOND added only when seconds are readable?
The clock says h=8 m=8
